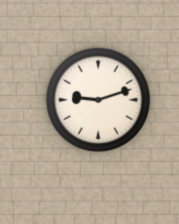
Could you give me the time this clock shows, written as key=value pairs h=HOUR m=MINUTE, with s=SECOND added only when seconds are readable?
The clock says h=9 m=12
